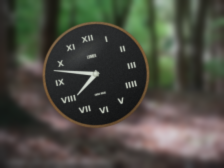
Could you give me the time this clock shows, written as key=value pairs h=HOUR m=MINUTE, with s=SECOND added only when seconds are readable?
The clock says h=7 m=48
